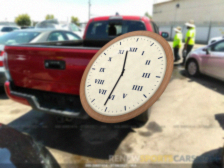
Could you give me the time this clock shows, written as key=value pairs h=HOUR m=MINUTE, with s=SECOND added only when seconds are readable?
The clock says h=11 m=31
